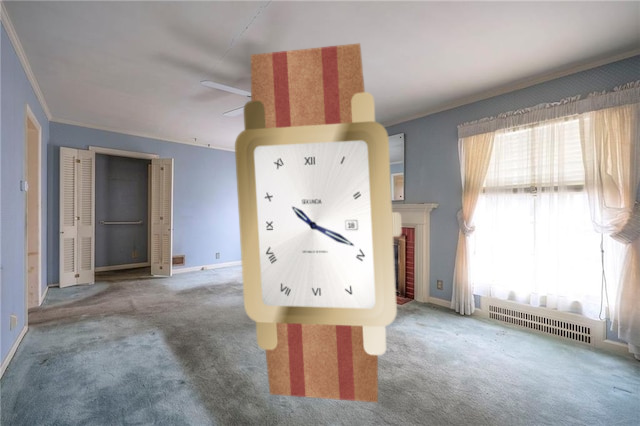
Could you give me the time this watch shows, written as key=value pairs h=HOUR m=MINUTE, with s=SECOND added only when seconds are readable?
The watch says h=10 m=19
